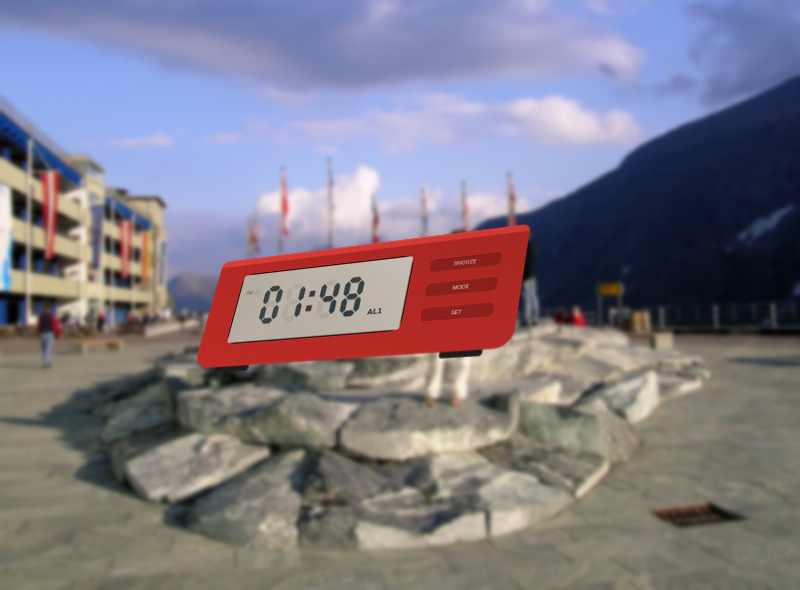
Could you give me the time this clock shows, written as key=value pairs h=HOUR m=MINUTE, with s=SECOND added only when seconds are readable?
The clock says h=1 m=48
